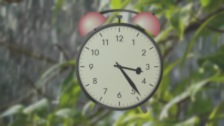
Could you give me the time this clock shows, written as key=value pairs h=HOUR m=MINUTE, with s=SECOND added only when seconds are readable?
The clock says h=3 m=24
